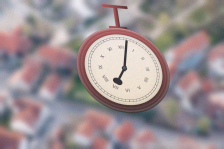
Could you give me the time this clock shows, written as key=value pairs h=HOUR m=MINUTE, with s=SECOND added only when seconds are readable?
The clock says h=7 m=2
